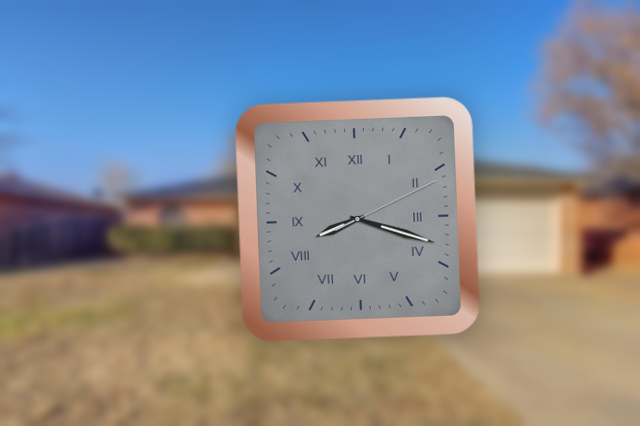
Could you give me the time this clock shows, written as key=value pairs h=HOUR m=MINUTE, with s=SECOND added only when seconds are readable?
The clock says h=8 m=18 s=11
